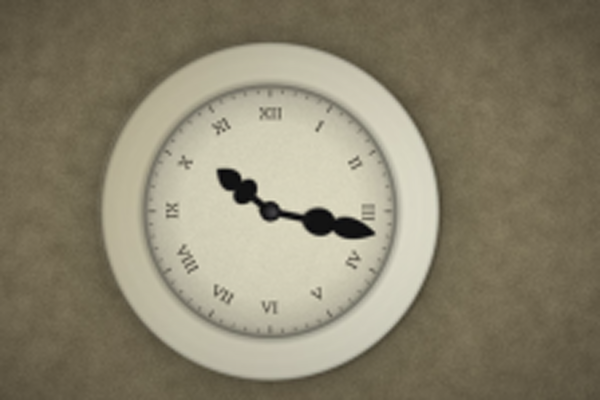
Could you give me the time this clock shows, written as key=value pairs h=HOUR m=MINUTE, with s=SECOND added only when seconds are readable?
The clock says h=10 m=17
